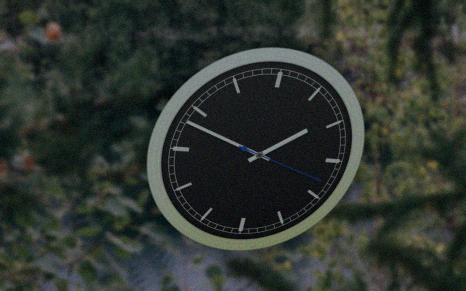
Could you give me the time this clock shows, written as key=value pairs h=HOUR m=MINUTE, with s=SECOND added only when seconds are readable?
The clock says h=1 m=48 s=18
